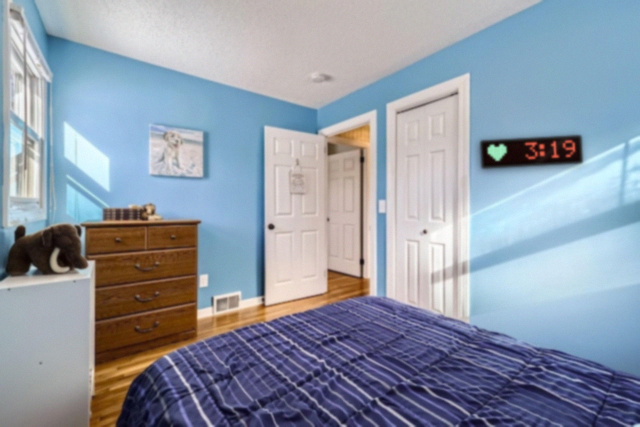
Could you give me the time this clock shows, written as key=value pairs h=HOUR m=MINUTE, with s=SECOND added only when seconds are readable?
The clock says h=3 m=19
